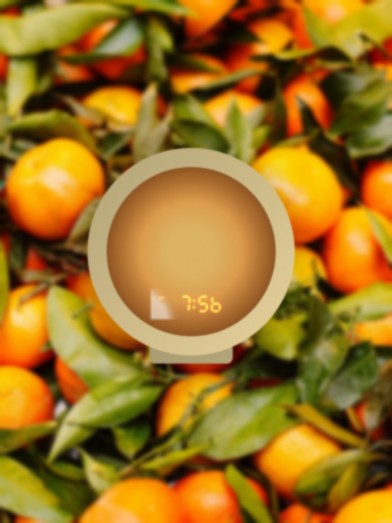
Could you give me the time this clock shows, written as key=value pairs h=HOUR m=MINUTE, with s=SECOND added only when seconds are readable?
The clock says h=7 m=56
